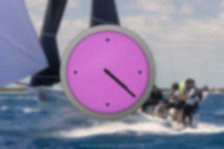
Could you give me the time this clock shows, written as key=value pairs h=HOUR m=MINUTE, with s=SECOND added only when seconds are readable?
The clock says h=4 m=22
